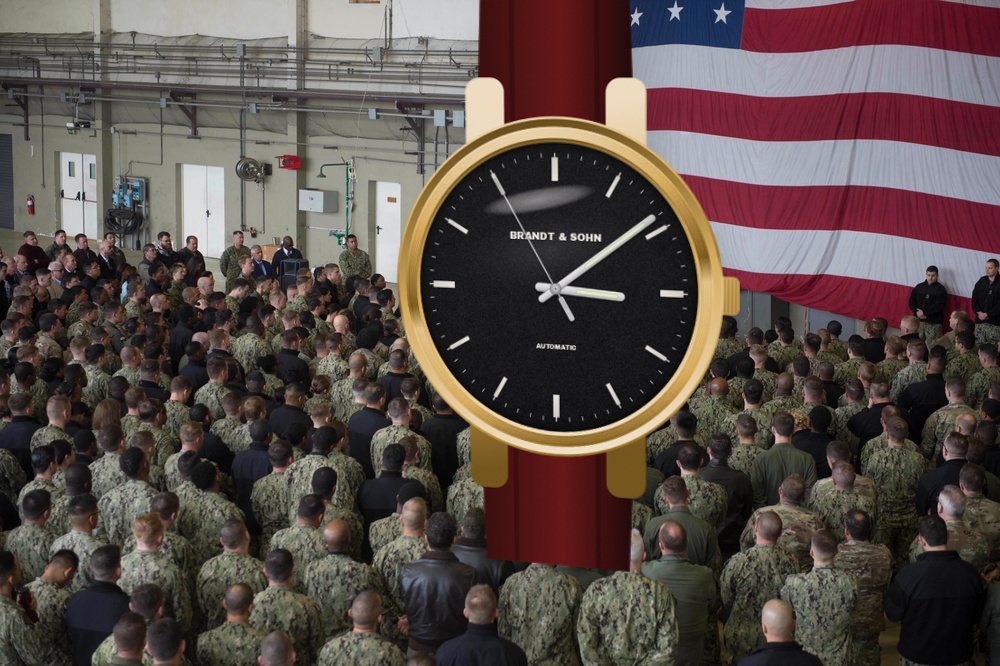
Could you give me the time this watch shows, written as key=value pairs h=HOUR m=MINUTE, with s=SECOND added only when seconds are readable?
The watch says h=3 m=8 s=55
